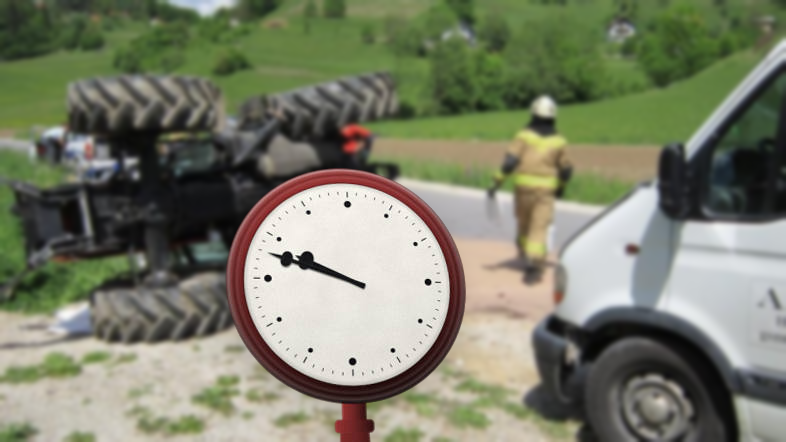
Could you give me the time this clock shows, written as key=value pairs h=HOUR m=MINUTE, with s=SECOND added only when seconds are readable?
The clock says h=9 m=48
